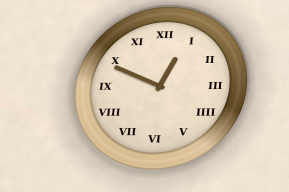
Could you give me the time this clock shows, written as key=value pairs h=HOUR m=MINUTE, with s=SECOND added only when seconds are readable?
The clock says h=12 m=49
